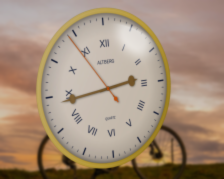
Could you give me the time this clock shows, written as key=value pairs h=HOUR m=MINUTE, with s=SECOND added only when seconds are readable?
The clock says h=2 m=43 s=54
